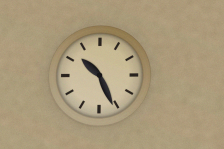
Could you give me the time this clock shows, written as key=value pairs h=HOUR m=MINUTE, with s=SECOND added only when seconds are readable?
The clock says h=10 m=26
